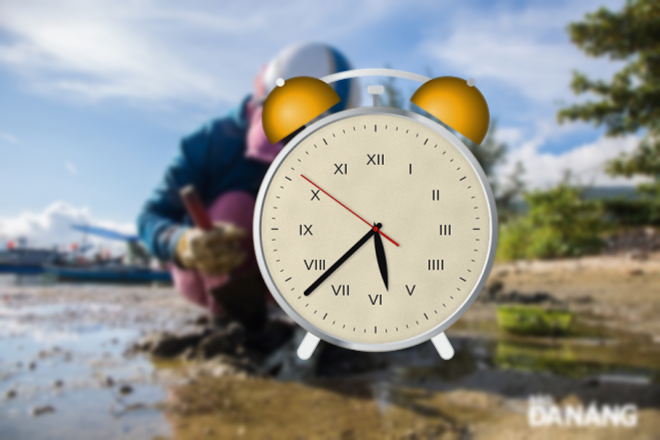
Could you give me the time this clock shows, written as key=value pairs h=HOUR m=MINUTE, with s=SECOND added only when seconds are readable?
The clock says h=5 m=37 s=51
